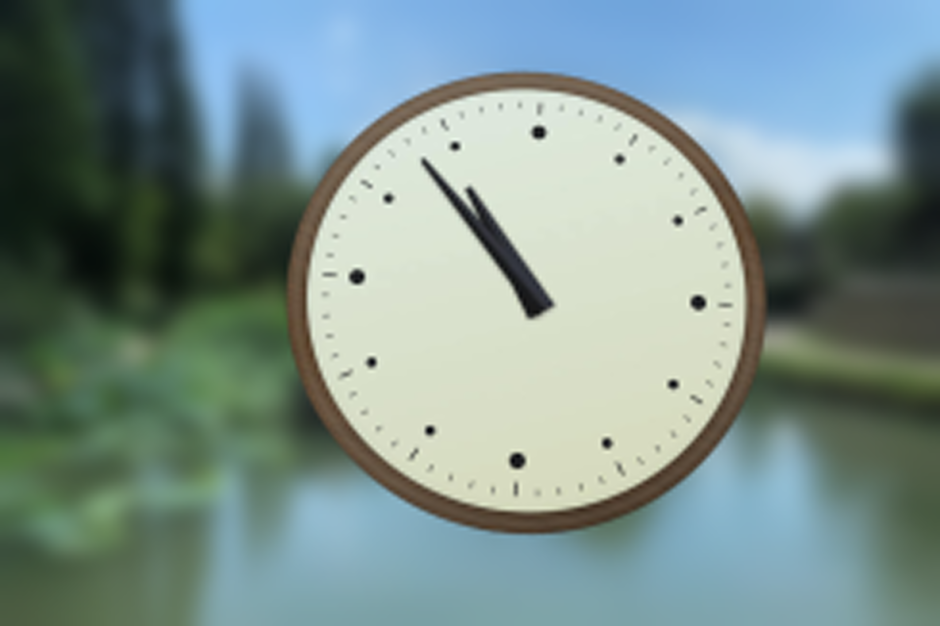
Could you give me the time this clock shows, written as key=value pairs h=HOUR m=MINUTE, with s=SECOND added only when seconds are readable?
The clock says h=10 m=53
